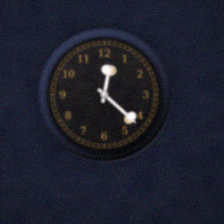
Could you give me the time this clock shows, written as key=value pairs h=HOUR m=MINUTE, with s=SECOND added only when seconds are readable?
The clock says h=12 m=22
